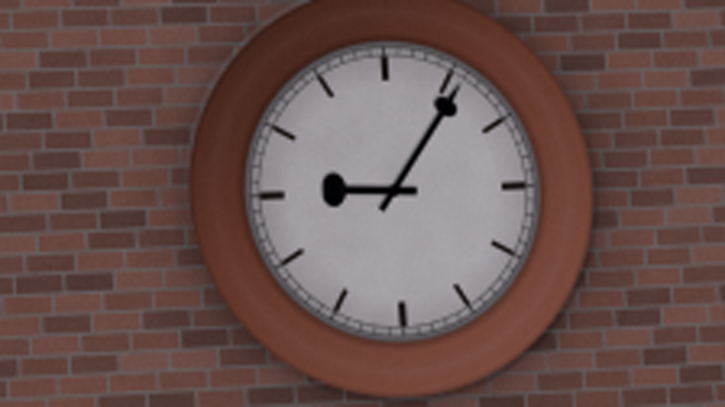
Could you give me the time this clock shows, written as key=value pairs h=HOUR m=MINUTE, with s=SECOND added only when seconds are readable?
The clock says h=9 m=6
